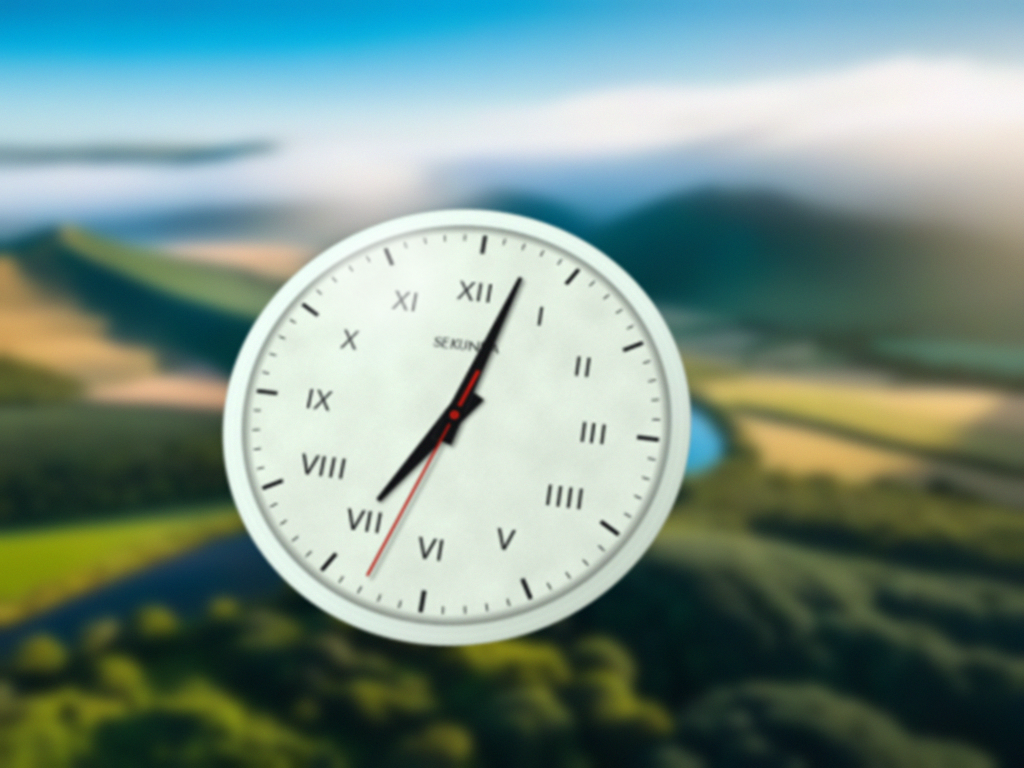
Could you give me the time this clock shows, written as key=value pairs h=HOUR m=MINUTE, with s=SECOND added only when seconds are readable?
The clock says h=7 m=2 s=33
